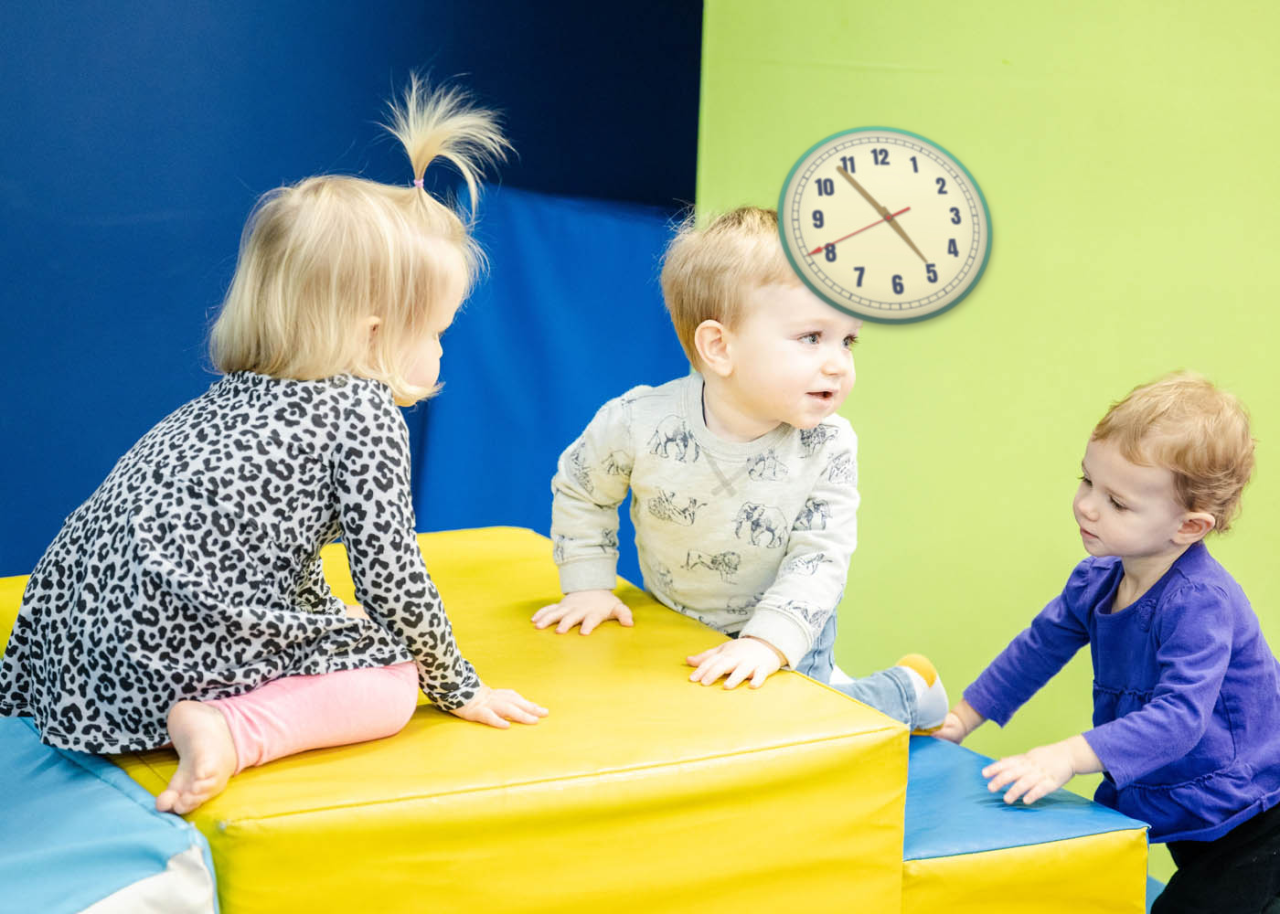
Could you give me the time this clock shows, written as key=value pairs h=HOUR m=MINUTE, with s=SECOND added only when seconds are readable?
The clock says h=4 m=53 s=41
